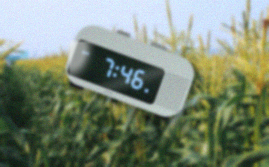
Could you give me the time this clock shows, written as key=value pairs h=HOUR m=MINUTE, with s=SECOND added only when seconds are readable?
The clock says h=7 m=46
